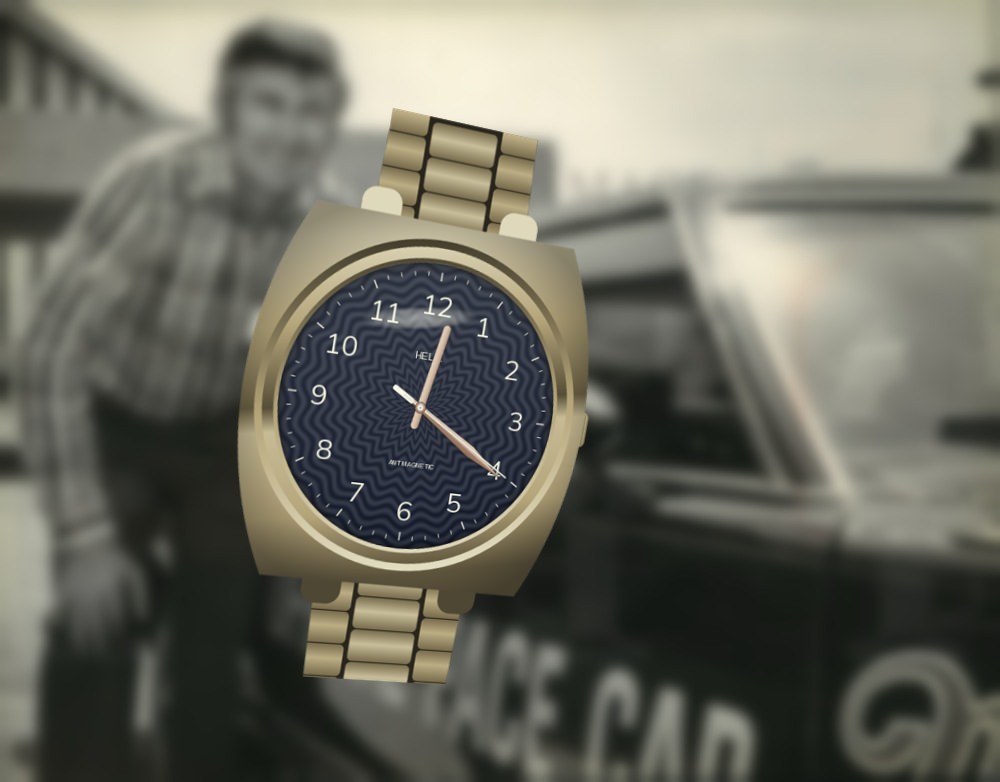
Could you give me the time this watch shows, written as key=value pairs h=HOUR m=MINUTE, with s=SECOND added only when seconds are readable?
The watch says h=12 m=20 s=20
